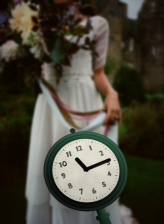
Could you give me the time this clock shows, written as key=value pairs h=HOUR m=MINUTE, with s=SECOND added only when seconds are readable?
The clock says h=11 m=14
